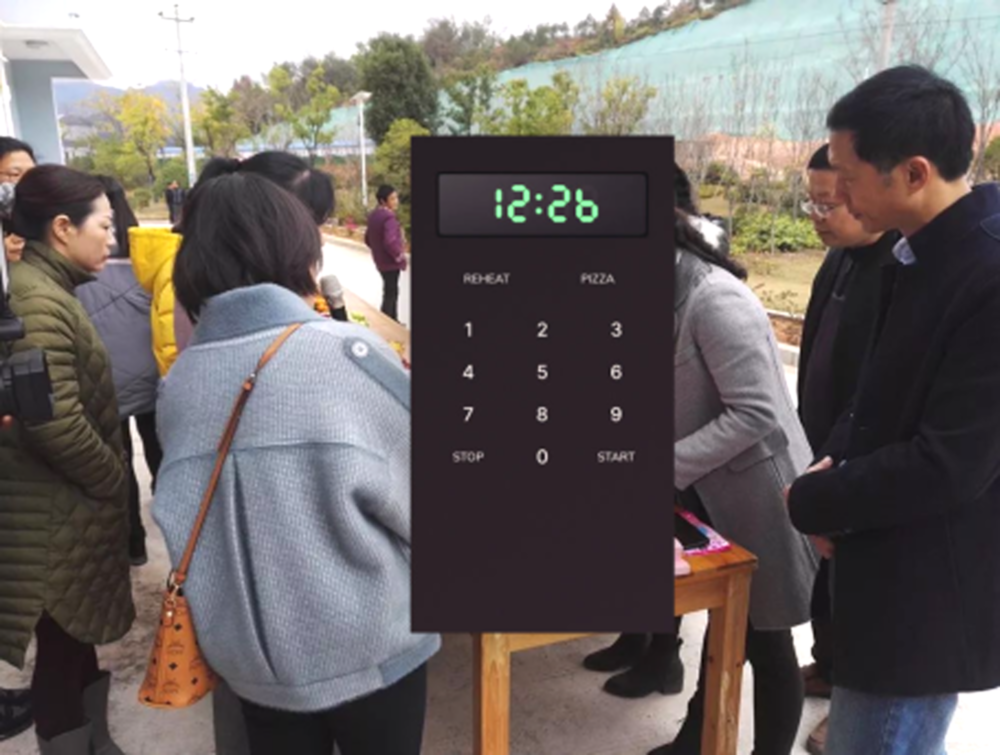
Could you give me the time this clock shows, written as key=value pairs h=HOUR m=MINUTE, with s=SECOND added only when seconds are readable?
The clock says h=12 m=26
